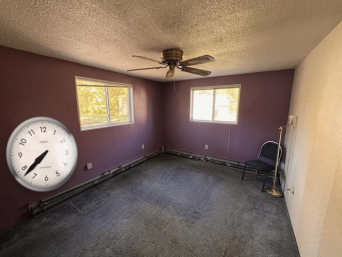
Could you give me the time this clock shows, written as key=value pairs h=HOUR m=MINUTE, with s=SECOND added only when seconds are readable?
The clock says h=7 m=38
